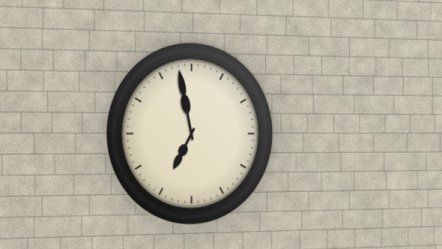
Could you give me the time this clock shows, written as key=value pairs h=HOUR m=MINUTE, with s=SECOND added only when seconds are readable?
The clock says h=6 m=58
